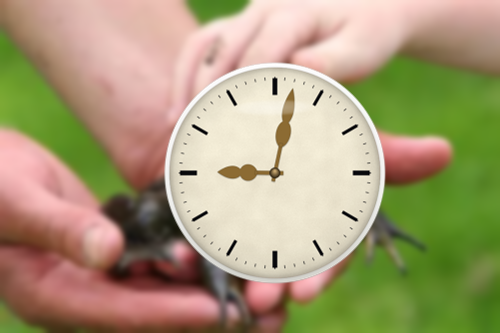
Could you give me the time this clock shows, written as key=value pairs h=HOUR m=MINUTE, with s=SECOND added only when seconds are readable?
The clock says h=9 m=2
